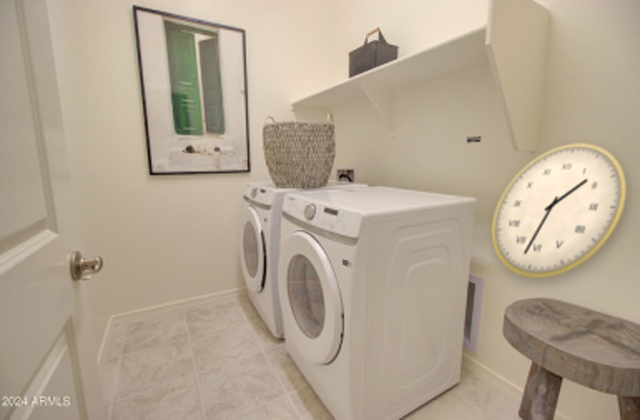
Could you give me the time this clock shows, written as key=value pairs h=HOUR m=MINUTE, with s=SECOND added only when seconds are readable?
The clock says h=1 m=32
